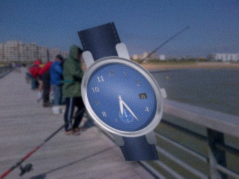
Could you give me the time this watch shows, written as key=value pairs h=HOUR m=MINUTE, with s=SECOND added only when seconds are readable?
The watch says h=6 m=26
